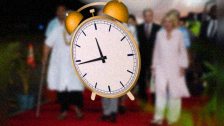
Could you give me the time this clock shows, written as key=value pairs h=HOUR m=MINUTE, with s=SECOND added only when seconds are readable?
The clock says h=11 m=44
